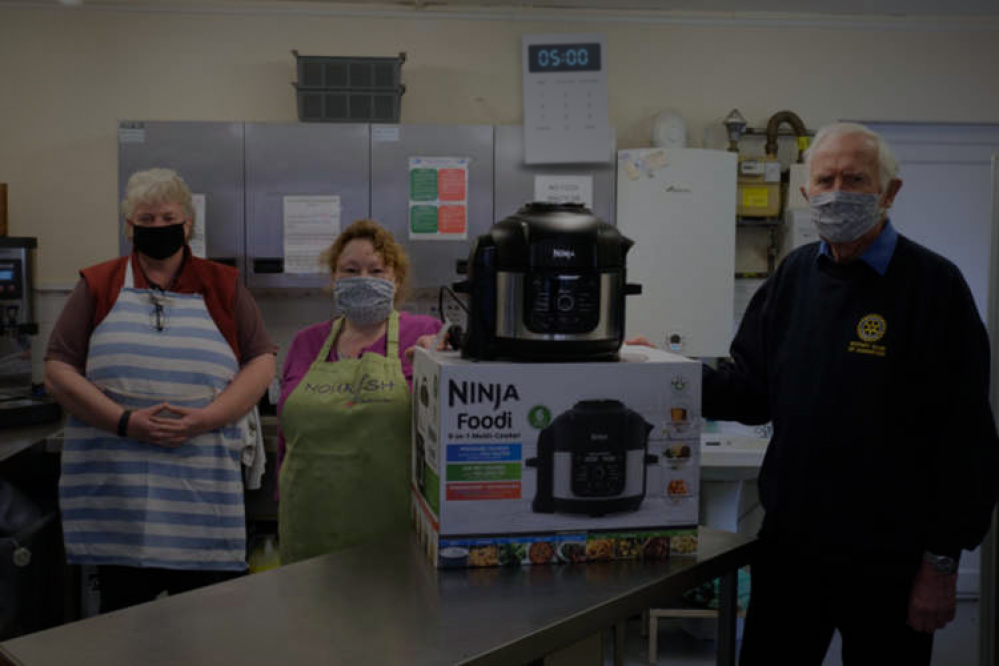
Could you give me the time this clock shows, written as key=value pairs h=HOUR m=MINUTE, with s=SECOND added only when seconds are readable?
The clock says h=5 m=0
